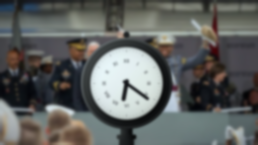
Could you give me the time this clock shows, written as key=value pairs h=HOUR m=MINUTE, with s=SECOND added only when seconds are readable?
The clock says h=6 m=21
